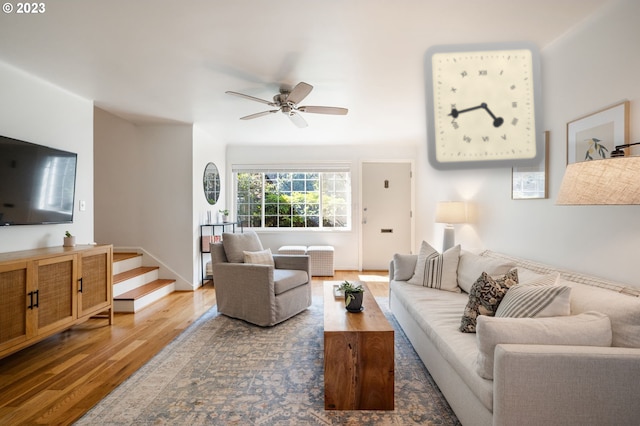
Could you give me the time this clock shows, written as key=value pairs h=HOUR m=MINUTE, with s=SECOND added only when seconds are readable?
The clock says h=4 m=43
